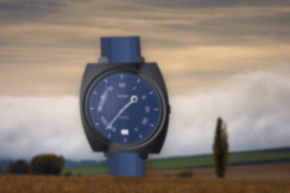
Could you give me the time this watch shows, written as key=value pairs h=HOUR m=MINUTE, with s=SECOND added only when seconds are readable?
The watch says h=1 m=37
